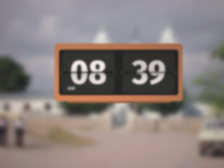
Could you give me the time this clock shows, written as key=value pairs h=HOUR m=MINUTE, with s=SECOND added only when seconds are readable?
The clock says h=8 m=39
